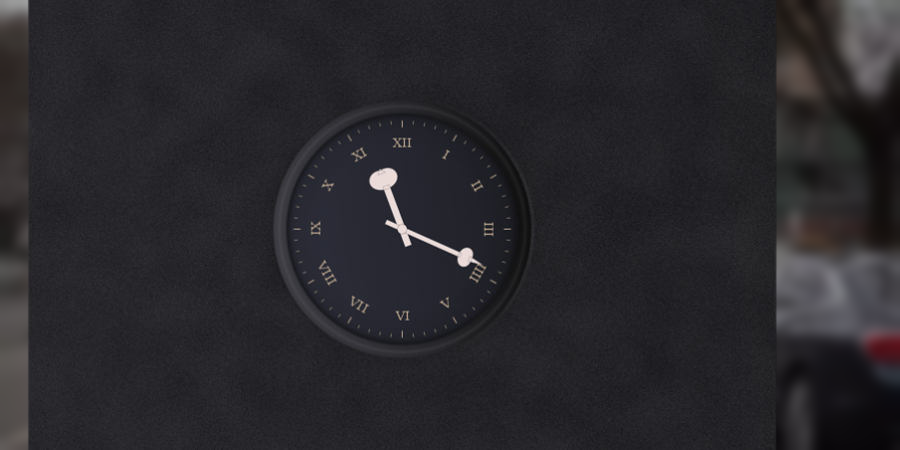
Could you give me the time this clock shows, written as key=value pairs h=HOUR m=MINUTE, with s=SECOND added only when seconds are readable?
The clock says h=11 m=19
